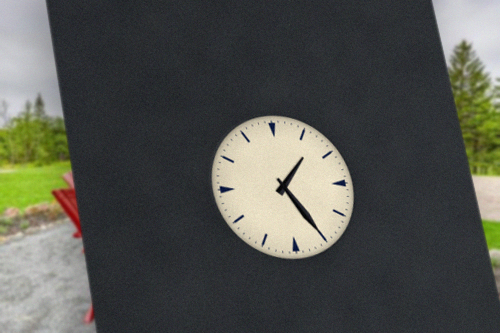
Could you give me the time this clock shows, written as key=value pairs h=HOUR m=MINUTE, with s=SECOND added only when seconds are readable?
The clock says h=1 m=25
